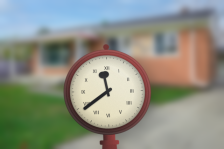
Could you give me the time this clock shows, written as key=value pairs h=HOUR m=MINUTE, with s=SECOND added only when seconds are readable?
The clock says h=11 m=39
